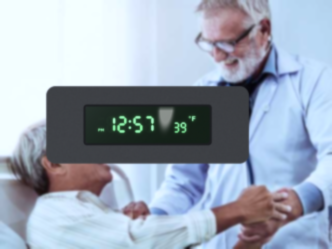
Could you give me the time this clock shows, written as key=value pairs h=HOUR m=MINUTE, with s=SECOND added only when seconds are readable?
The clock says h=12 m=57
